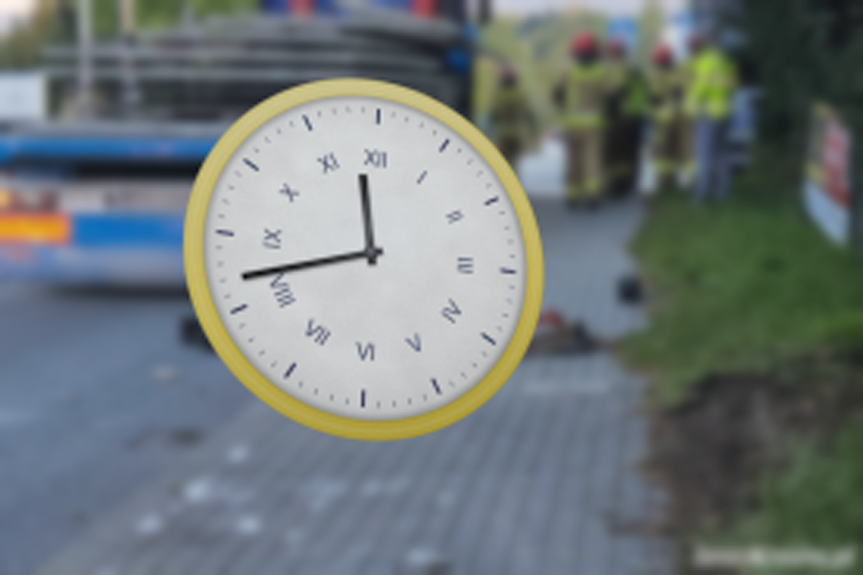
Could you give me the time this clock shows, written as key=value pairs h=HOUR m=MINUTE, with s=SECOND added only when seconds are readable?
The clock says h=11 m=42
